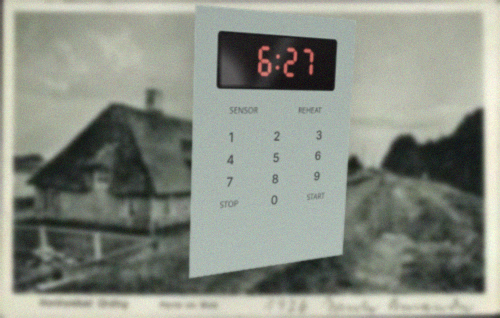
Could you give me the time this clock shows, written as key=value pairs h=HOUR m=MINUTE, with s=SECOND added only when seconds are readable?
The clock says h=6 m=27
